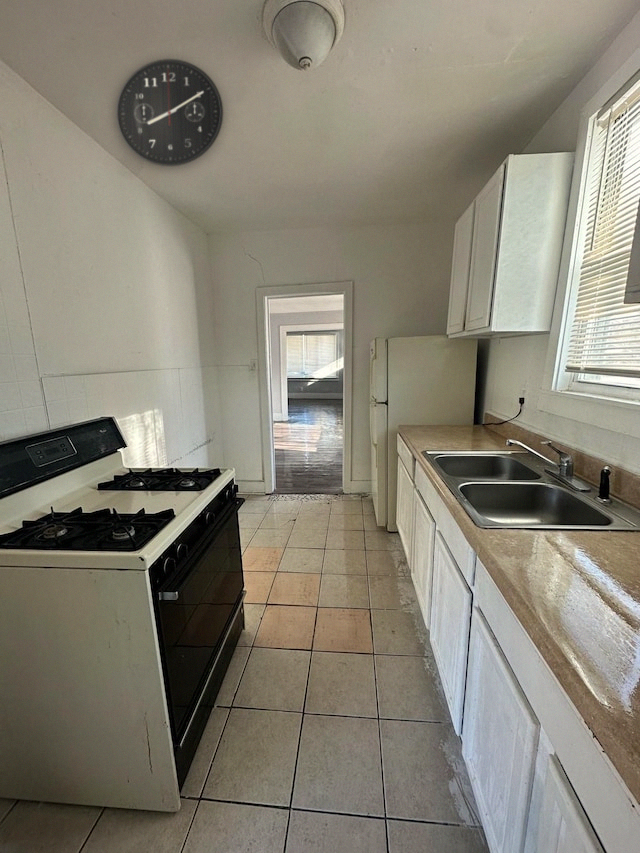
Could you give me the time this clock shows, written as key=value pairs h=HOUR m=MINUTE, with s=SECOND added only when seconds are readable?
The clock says h=8 m=10
